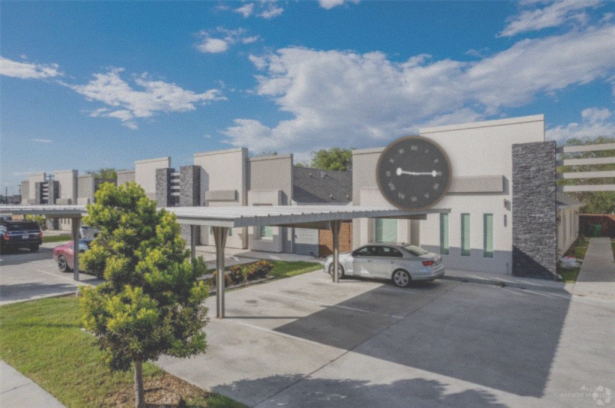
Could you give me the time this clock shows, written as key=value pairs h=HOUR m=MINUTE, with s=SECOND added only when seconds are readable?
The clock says h=9 m=15
